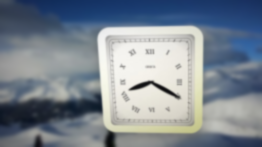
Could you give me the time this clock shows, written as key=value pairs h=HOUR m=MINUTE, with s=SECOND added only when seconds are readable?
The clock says h=8 m=20
